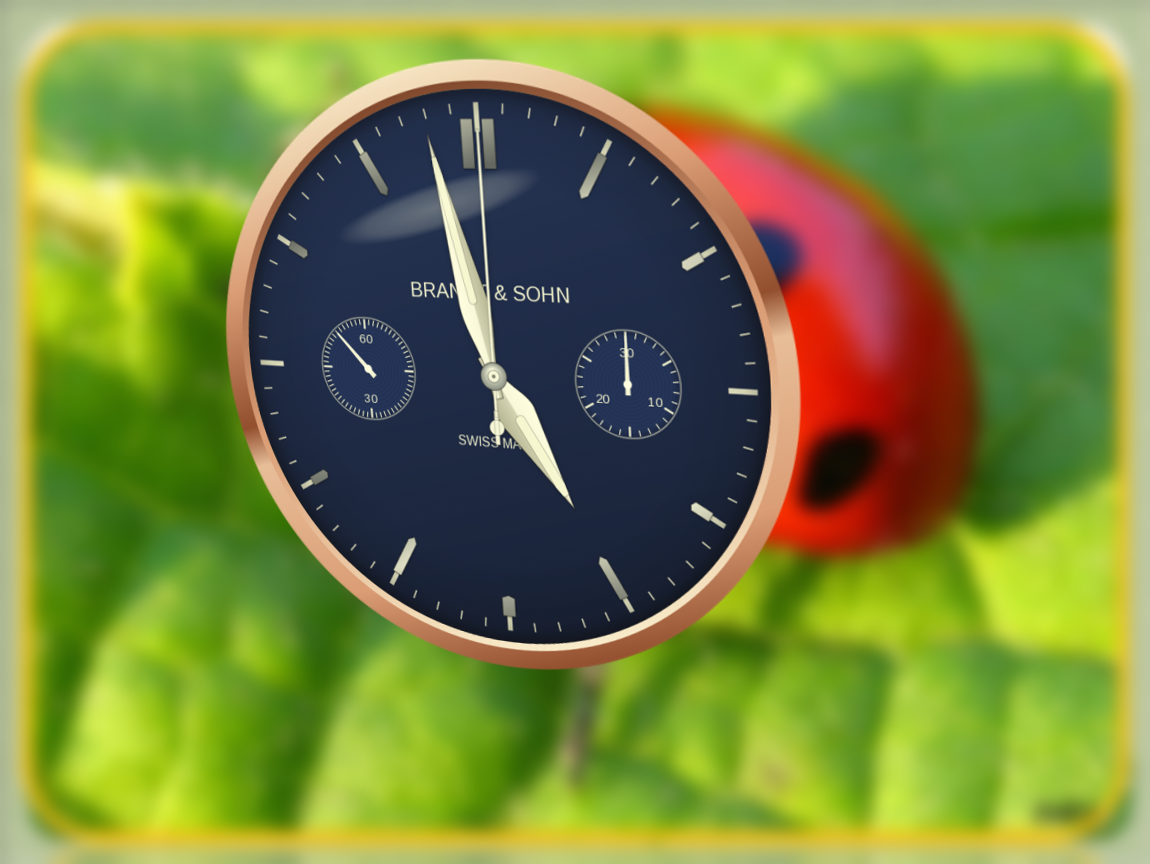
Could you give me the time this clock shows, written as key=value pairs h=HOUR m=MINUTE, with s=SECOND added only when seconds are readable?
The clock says h=4 m=57 s=53
